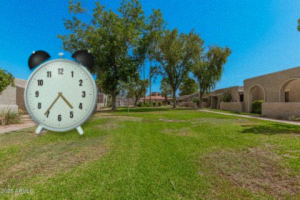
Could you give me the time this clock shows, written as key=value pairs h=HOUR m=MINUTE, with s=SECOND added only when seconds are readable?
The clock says h=4 m=36
